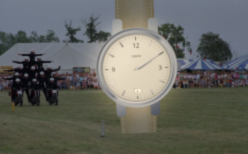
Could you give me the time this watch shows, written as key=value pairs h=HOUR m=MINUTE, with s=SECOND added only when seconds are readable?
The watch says h=2 m=10
